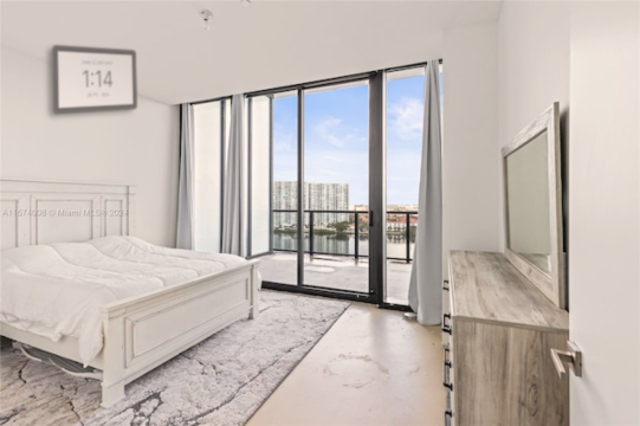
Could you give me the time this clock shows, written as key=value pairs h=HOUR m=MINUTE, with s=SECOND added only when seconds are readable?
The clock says h=1 m=14
